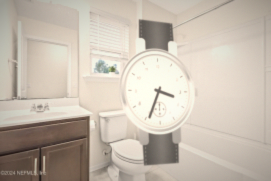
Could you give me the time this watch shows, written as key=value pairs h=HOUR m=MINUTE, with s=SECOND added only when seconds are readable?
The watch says h=3 m=34
